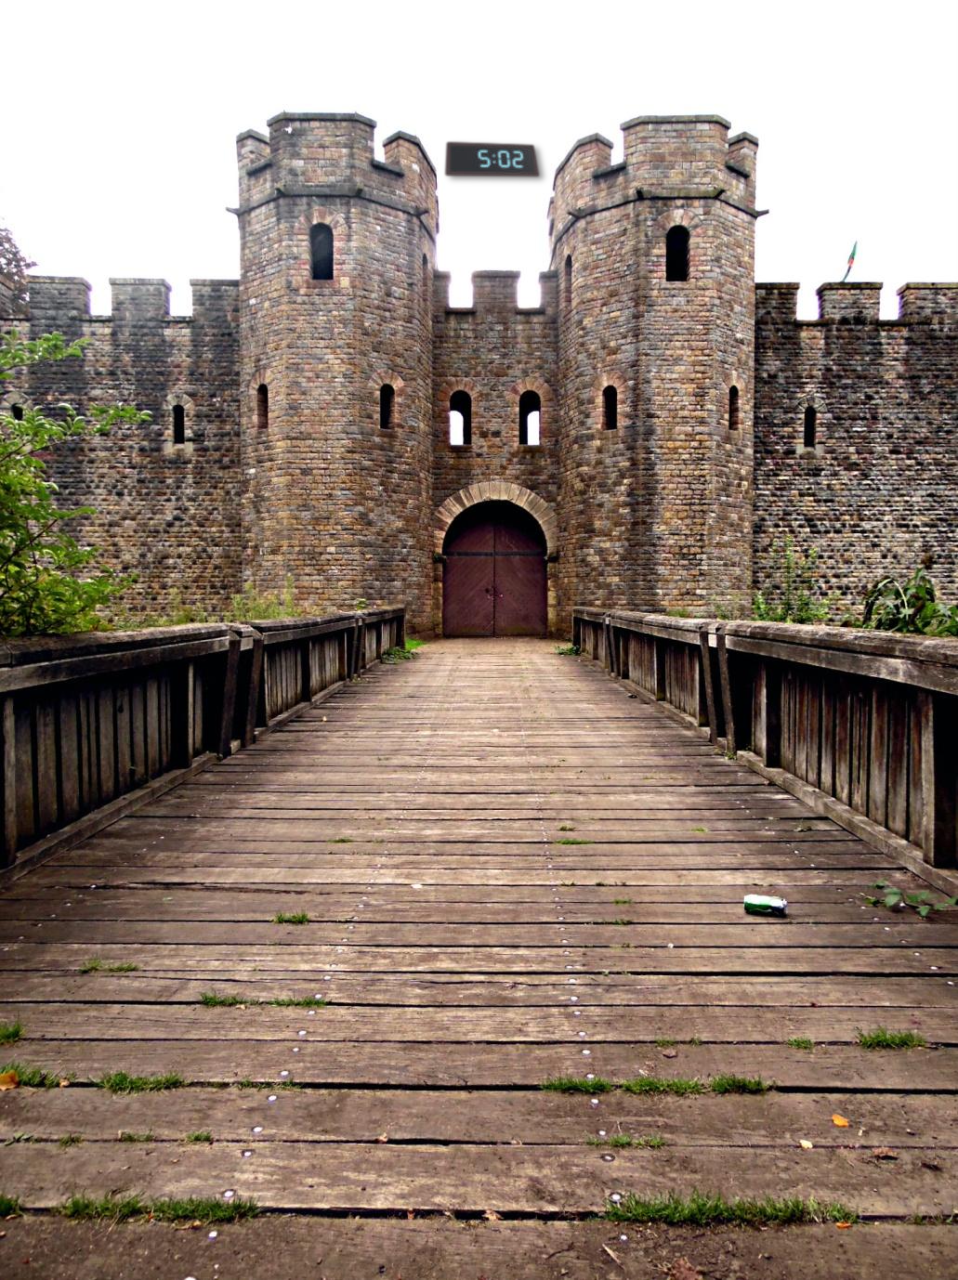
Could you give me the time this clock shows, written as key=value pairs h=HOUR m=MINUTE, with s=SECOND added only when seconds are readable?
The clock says h=5 m=2
